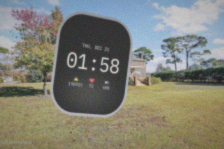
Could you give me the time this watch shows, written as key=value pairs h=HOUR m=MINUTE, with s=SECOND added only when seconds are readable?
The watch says h=1 m=58
